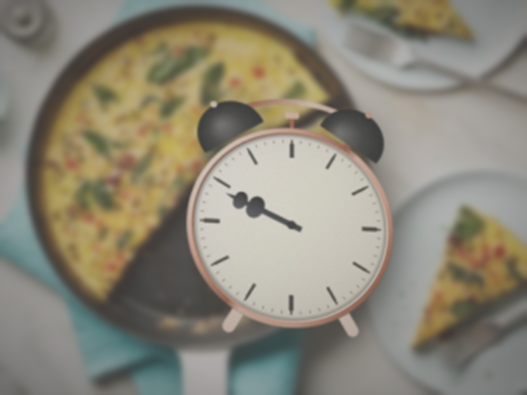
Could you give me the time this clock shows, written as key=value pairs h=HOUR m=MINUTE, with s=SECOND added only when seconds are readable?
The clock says h=9 m=49
